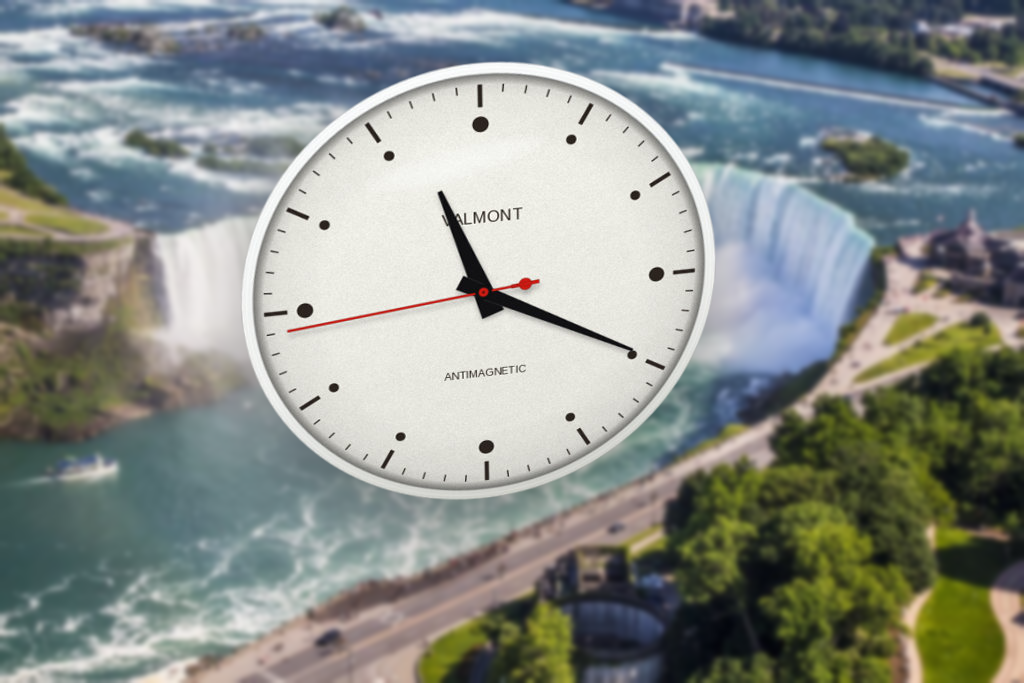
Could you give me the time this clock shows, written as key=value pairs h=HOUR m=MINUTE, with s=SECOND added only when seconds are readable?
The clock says h=11 m=19 s=44
